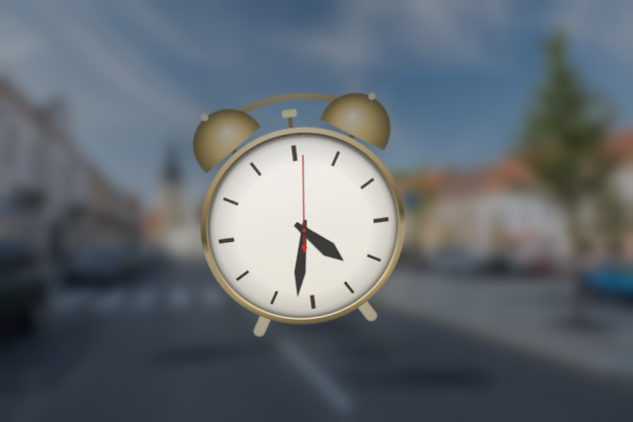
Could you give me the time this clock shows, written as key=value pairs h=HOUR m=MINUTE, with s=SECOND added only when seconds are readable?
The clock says h=4 m=32 s=1
